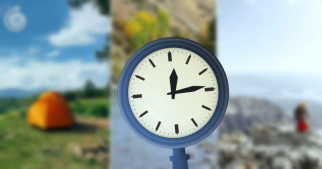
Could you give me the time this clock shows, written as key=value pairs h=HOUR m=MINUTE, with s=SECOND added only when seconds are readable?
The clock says h=12 m=14
